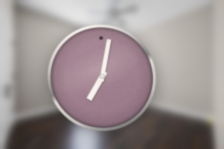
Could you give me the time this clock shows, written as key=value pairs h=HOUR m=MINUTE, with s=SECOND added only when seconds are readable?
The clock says h=7 m=2
